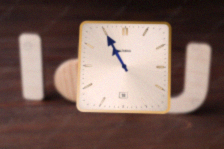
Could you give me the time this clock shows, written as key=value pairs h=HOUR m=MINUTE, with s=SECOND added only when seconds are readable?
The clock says h=10 m=55
